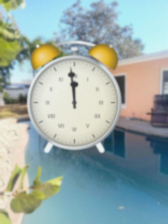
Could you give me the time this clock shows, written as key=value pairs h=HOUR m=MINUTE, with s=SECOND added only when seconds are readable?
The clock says h=11 m=59
